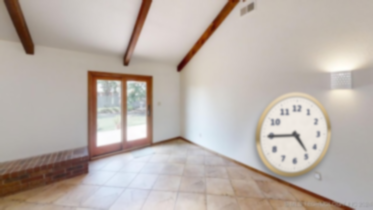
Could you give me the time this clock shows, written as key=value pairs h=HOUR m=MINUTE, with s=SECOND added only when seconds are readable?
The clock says h=4 m=45
